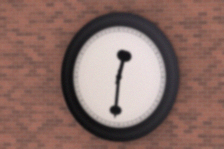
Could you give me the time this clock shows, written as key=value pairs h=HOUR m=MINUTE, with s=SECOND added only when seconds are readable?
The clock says h=12 m=31
